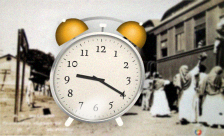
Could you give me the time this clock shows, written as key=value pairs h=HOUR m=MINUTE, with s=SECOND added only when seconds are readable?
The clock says h=9 m=20
